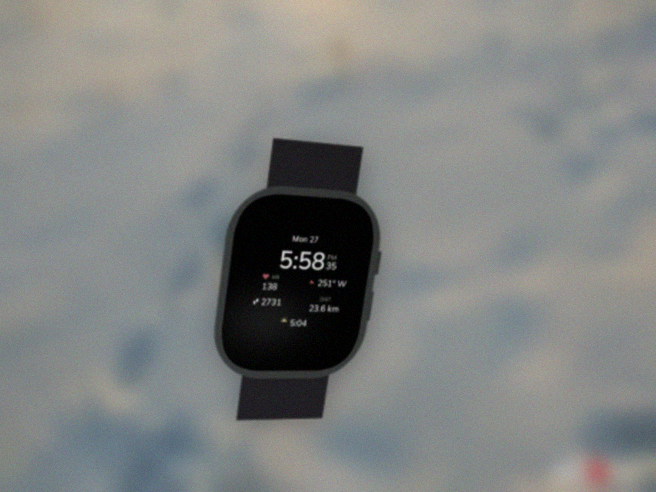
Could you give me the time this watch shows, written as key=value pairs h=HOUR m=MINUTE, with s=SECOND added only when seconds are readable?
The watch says h=5 m=58
